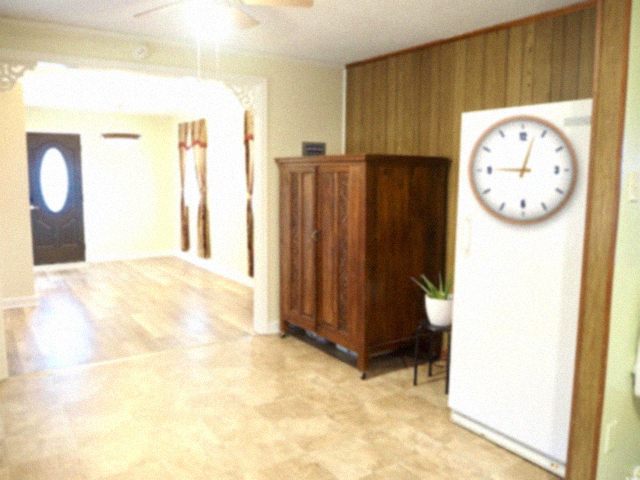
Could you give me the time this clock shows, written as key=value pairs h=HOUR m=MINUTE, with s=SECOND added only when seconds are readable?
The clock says h=9 m=3
